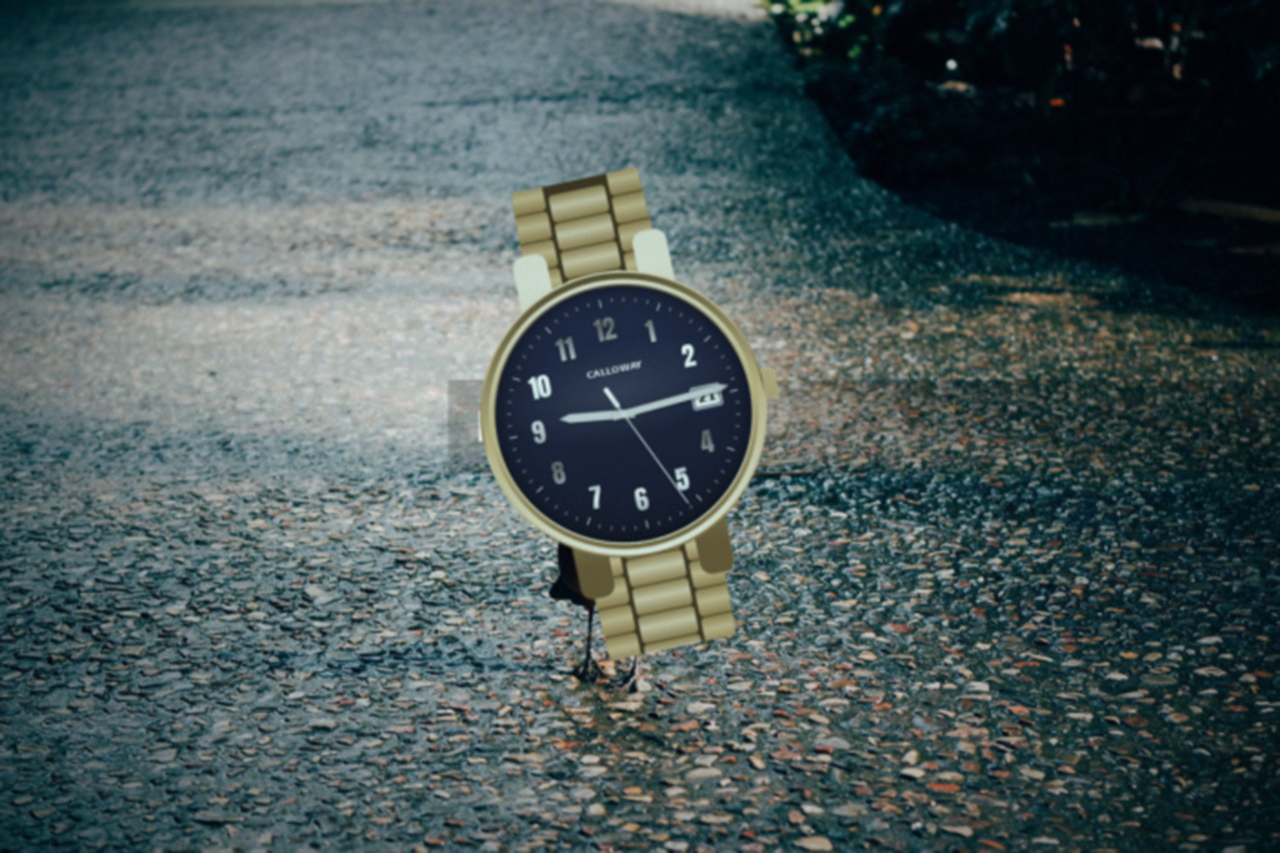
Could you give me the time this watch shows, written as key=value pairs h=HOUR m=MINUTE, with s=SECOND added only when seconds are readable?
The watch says h=9 m=14 s=26
